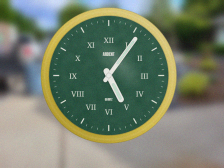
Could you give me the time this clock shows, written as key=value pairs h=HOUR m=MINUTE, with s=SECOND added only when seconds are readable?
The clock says h=5 m=6
